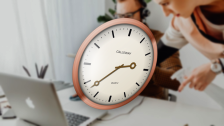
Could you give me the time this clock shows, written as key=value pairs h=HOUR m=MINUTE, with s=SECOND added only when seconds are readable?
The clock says h=2 m=38
